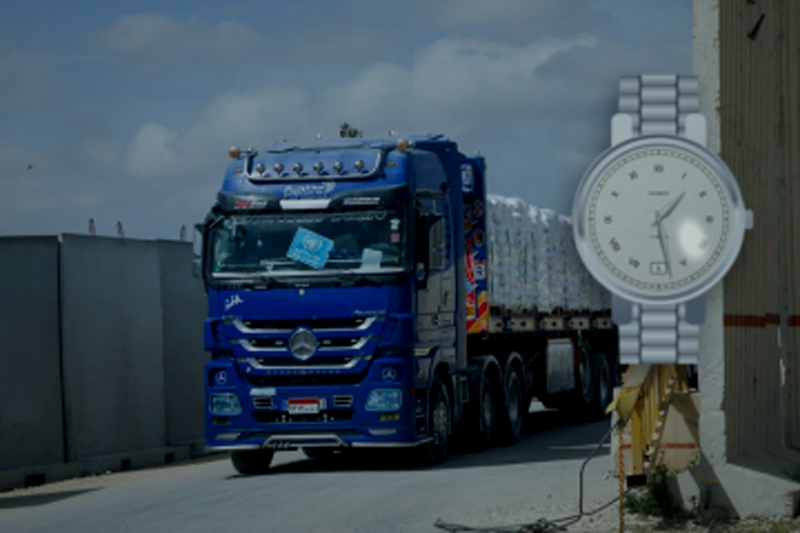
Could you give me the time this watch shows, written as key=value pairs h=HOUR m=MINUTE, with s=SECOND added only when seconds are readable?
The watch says h=1 m=28
